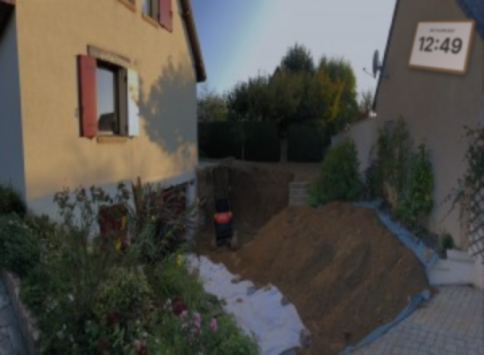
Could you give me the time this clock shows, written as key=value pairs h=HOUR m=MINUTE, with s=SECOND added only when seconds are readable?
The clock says h=12 m=49
